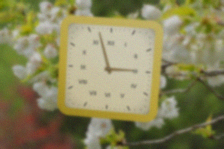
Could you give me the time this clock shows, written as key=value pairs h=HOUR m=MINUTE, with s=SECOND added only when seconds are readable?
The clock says h=2 m=57
